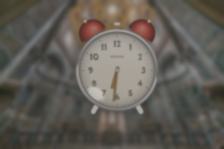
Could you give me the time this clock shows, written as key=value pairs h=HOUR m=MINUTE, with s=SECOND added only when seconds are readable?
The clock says h=6 m=31
